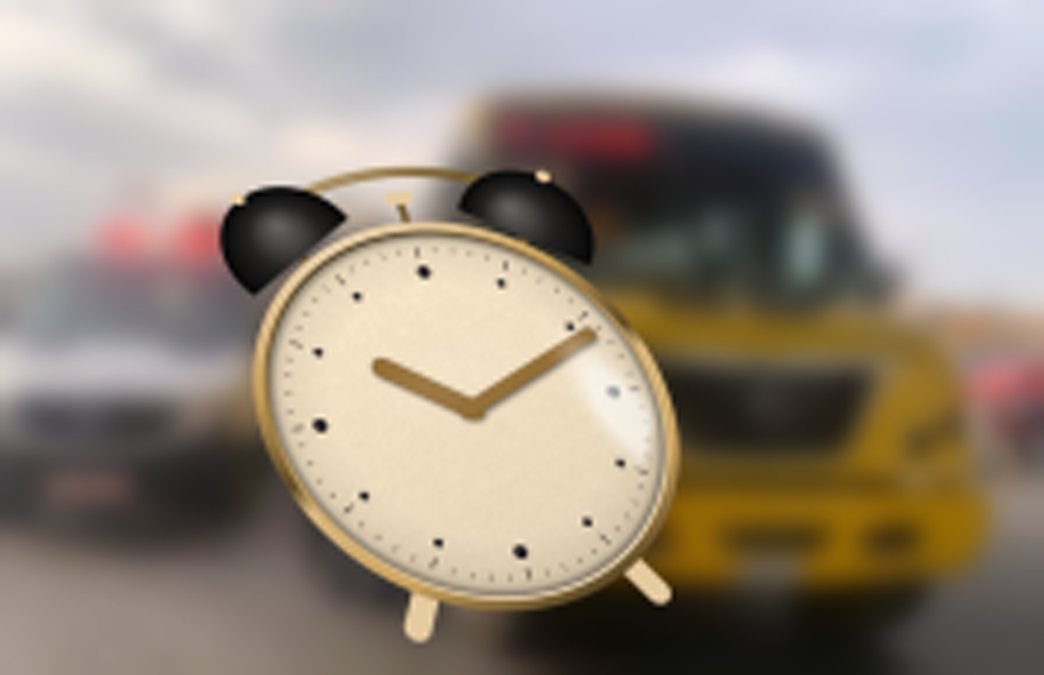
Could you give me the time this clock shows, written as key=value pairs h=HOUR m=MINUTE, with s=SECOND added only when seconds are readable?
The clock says h=10 m=11
